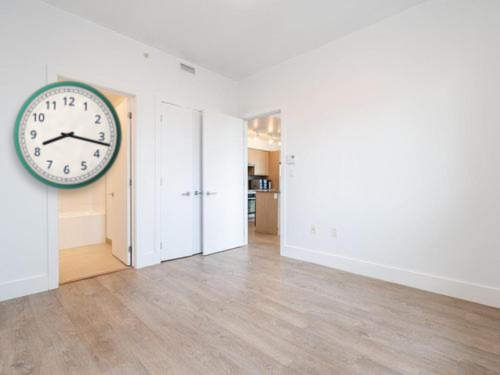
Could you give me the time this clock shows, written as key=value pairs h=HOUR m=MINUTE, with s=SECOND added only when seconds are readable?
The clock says h=8 m=17
